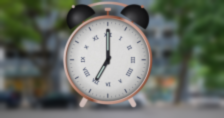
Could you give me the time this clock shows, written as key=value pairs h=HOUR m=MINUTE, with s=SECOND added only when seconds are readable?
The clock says h=7 m=0
